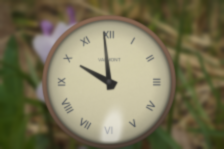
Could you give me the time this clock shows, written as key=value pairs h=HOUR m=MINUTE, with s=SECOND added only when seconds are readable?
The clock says h=9 m=59
